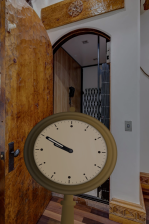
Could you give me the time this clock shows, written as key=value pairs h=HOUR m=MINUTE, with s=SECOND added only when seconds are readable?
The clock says h=9 m=50
